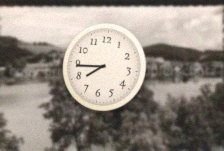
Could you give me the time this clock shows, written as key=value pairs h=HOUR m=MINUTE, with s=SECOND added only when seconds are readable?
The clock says h=7 m=44
